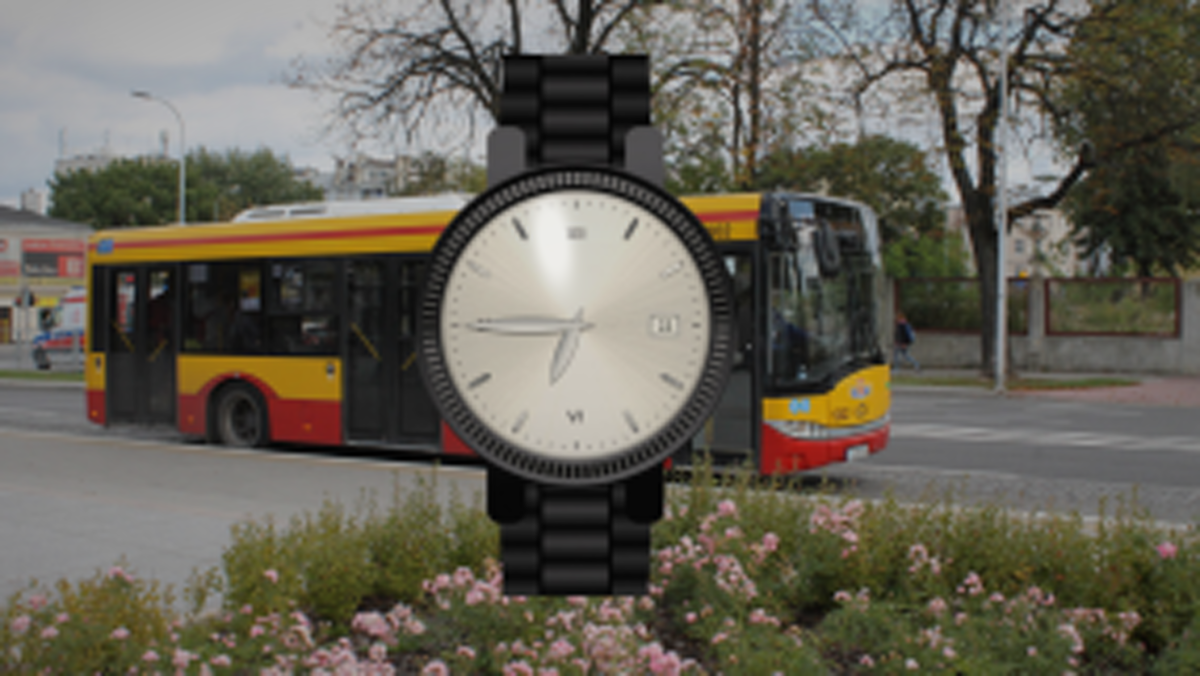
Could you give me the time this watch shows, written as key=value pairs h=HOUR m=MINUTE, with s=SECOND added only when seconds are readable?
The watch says h=6 m=45
